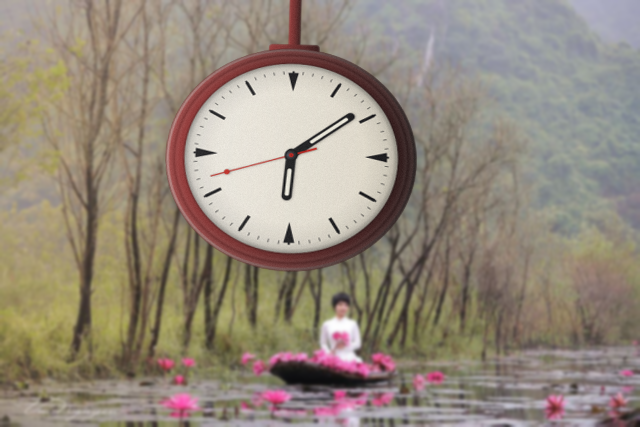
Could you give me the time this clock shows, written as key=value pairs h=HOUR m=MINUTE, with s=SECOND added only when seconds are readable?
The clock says h=6 m=8 s=42
